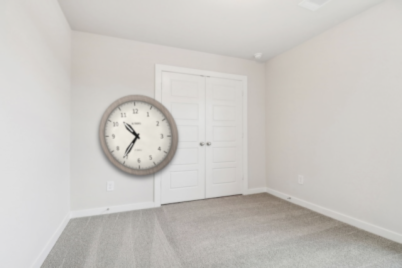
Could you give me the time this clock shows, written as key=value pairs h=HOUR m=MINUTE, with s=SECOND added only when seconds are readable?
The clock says h=10 m=36
